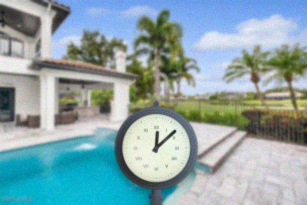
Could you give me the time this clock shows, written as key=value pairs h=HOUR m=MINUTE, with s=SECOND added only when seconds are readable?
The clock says h=12 m=8
